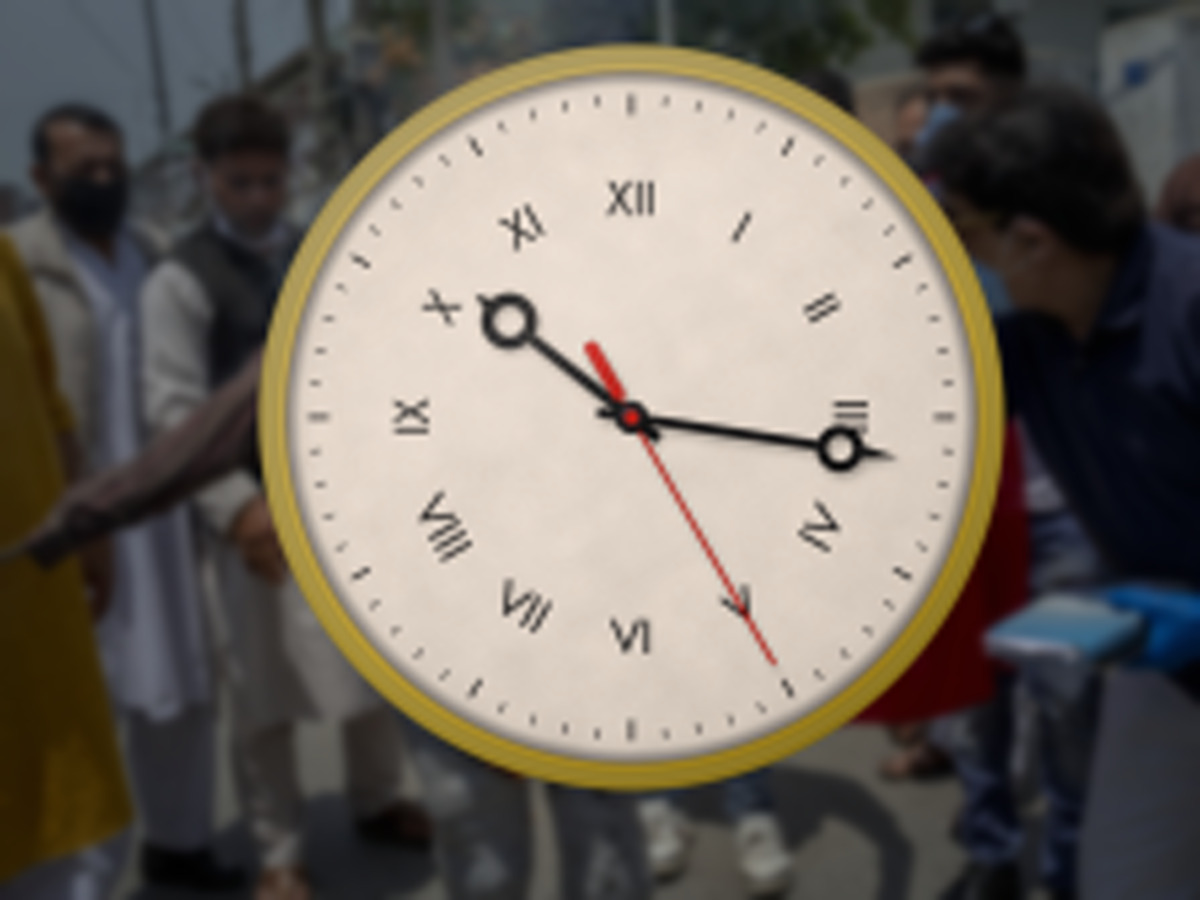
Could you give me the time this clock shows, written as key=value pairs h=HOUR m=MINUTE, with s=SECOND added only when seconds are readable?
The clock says h=10 m=16 s=25
